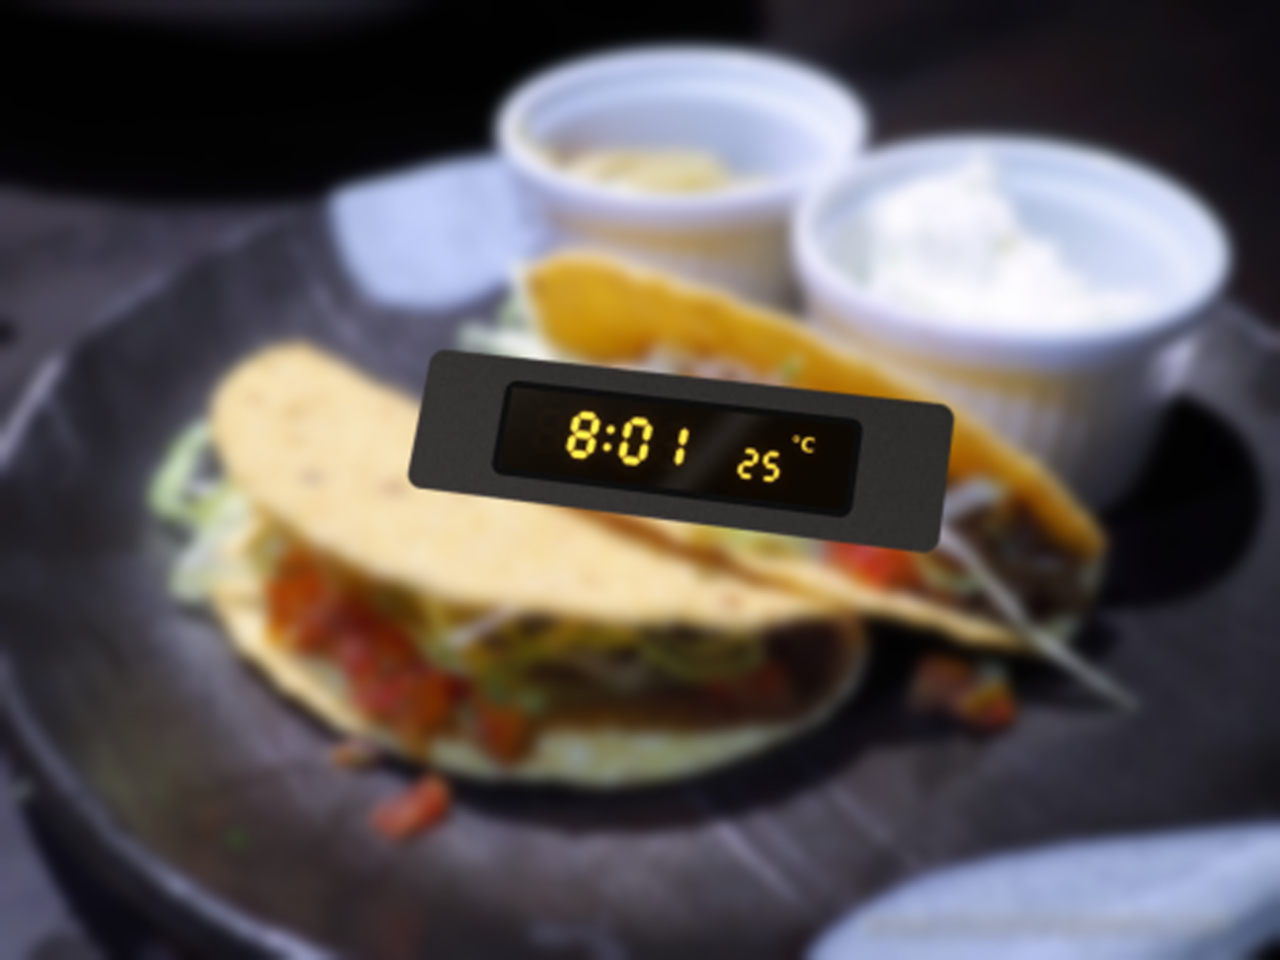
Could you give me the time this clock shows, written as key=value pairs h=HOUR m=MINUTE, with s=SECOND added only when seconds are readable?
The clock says h=8 m=1
